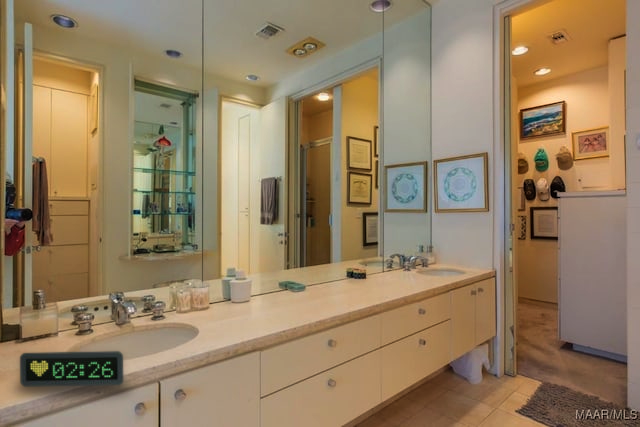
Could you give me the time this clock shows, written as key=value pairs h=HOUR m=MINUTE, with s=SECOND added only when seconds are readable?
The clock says h=2 m=26
